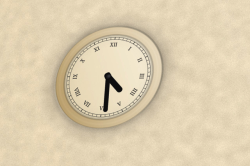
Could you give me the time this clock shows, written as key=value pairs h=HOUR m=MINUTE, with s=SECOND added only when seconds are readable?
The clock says h=4 m=29
